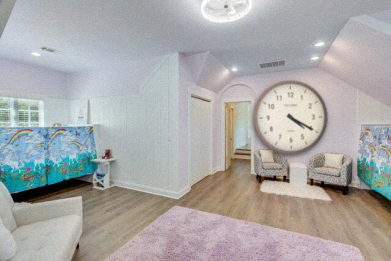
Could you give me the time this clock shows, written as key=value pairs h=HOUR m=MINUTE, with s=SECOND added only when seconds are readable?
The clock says h=4 m=20
